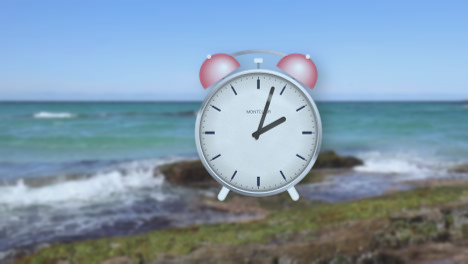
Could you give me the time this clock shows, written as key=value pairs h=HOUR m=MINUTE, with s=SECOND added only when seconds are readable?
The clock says h=2 m=3
